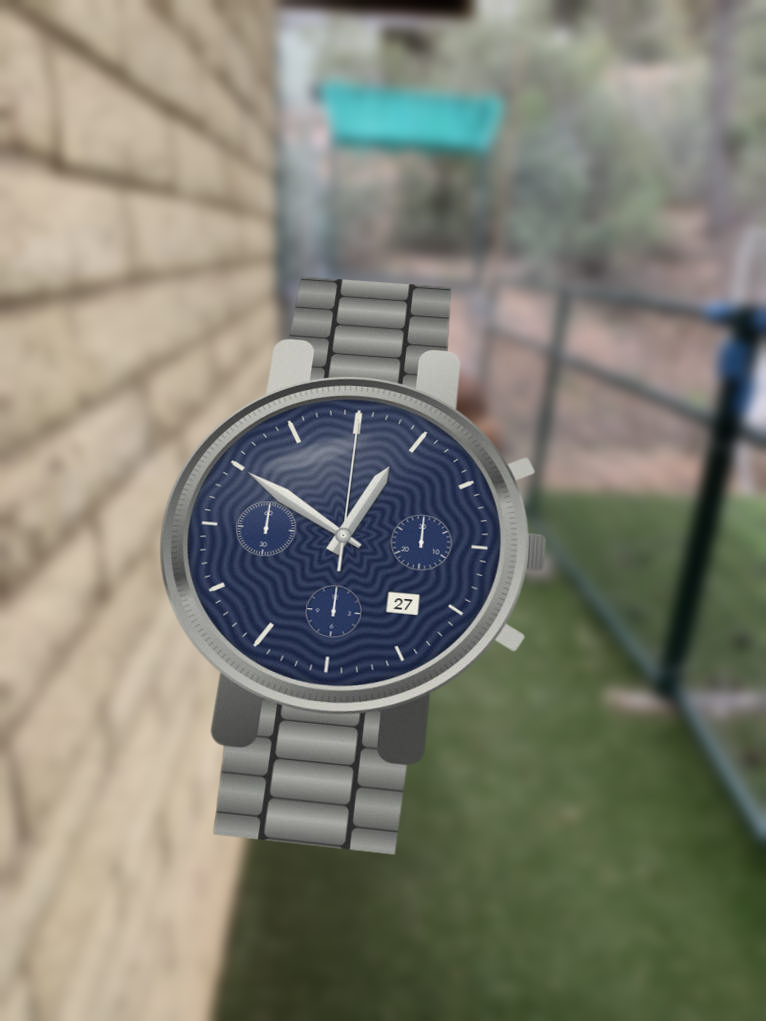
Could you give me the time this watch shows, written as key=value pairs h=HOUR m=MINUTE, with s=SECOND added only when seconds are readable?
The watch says h=12 m=50
